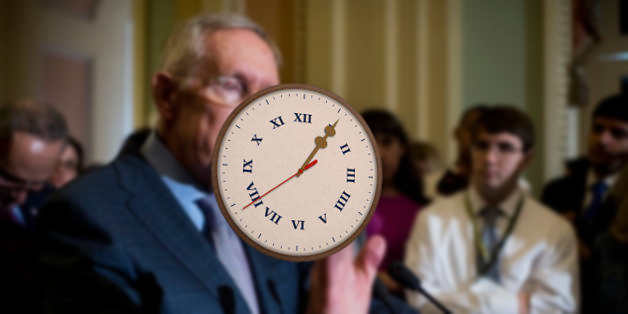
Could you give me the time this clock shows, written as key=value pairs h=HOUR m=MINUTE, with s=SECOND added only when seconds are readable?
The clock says h=1 m=5 s=39
